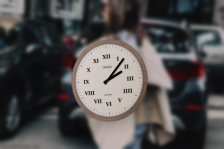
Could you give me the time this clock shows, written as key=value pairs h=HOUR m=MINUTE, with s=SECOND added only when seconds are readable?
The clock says h=2 m=7
